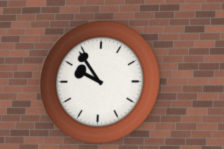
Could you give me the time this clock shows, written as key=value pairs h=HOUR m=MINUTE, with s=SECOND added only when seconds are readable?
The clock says h=9 m=54
